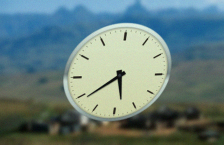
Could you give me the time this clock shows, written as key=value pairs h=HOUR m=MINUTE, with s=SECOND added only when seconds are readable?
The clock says h=5 m=39
